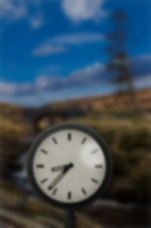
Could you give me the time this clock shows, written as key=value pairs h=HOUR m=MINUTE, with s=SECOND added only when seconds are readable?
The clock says h=8 m=37
